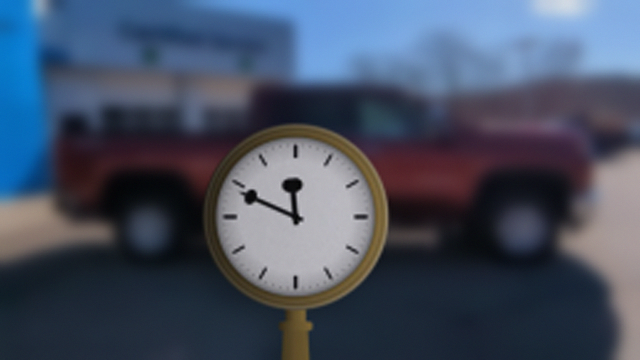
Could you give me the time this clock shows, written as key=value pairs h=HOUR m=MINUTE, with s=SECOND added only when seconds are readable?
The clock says h=11 m=49
